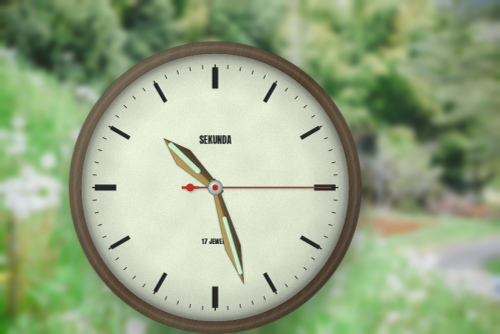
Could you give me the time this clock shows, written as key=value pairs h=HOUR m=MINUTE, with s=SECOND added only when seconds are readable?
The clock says h=10 m=27 s=15
